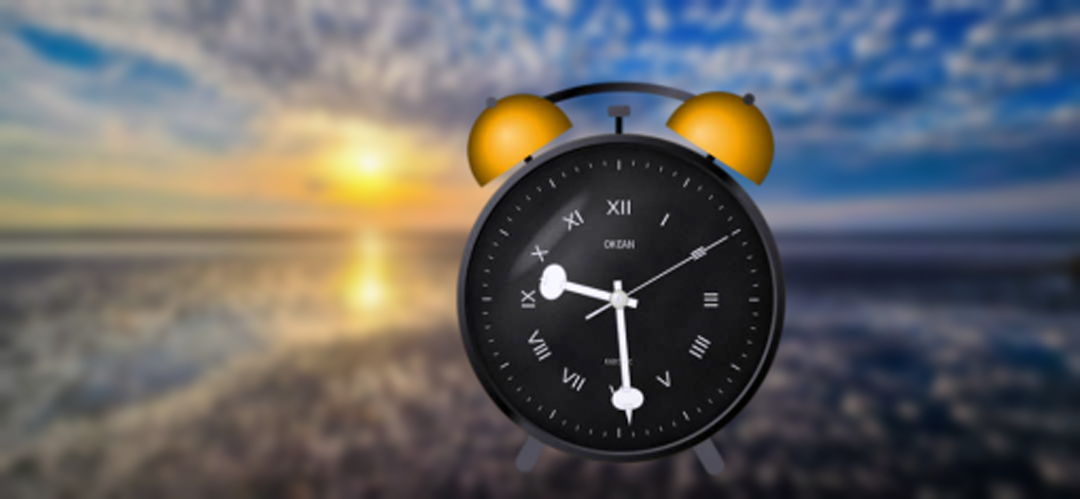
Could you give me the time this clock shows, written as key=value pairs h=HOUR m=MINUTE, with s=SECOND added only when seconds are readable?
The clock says h=9 m=29 s=10
